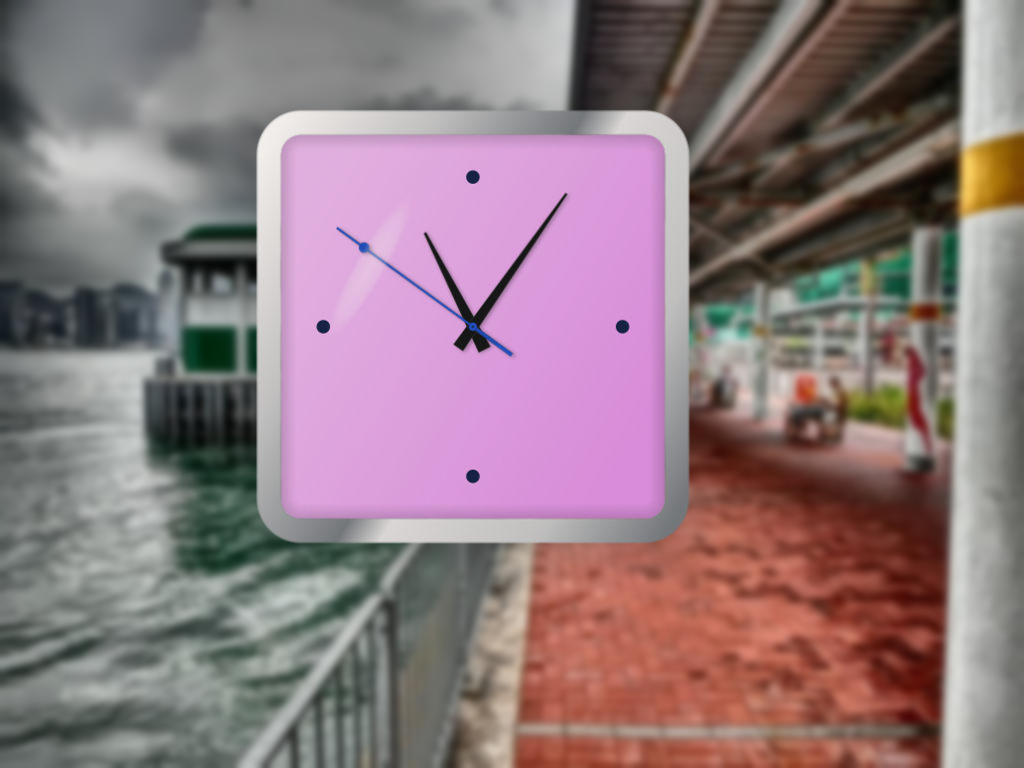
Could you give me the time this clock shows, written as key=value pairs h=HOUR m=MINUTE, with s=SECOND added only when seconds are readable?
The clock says h=11 m=5 s=51
